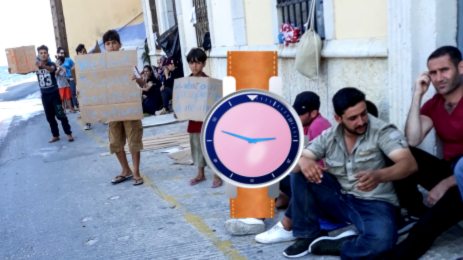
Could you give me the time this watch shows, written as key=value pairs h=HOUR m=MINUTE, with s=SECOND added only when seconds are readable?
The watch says h=2 m=48
